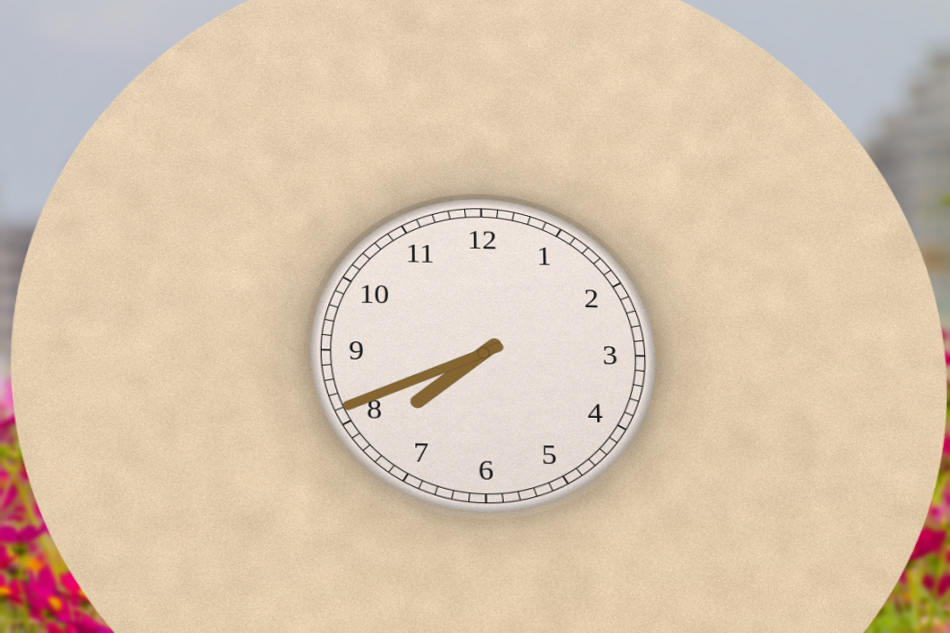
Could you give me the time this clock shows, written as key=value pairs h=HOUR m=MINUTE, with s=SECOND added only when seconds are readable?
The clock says h=7 m=41
